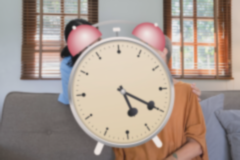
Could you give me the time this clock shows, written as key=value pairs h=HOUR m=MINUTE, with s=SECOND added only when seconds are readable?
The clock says h=5 m=20
